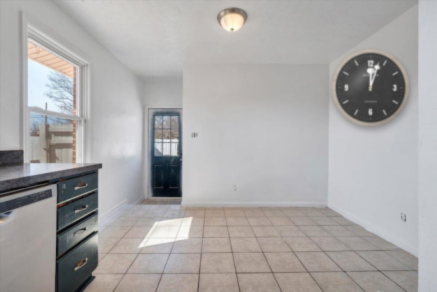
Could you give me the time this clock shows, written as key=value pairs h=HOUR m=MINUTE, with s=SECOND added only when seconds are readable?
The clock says h=12 m=3
